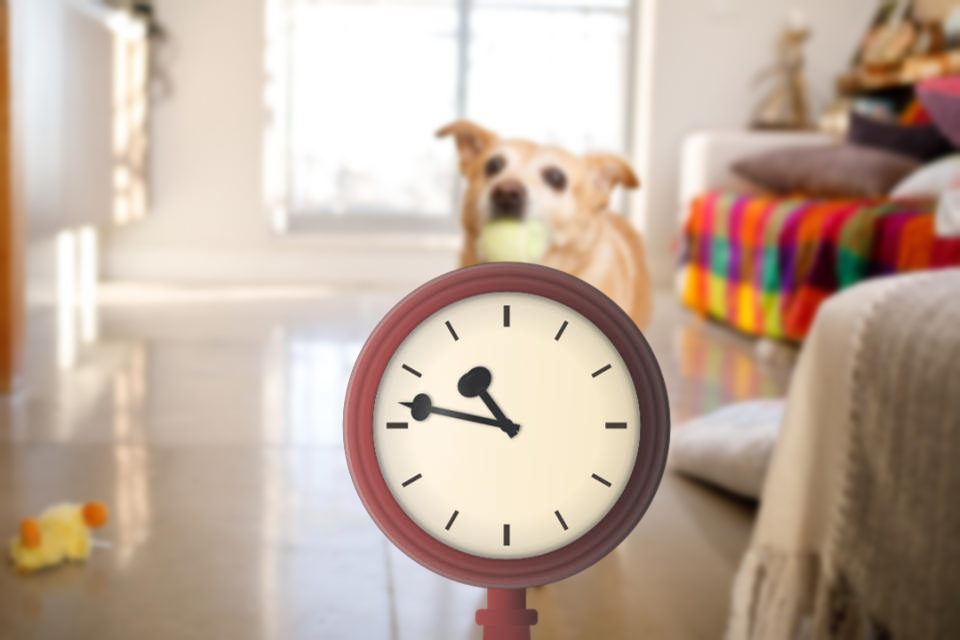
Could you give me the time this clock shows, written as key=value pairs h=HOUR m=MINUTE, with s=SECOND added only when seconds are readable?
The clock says h=10 m=47
